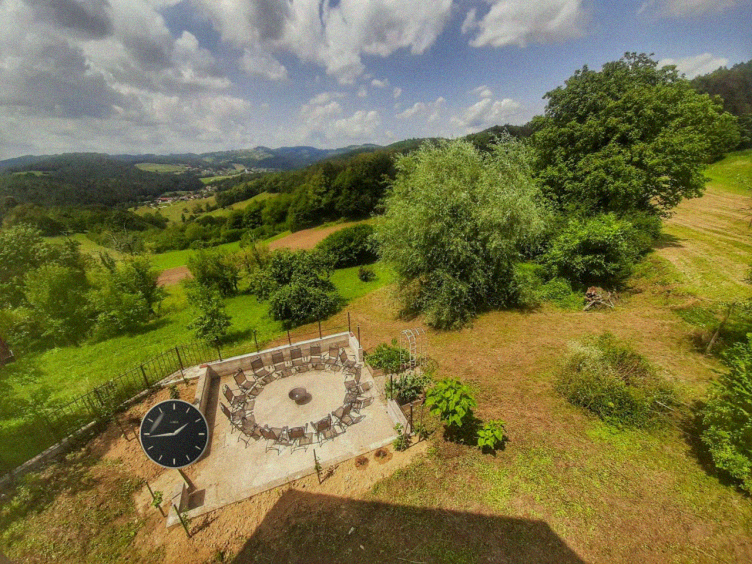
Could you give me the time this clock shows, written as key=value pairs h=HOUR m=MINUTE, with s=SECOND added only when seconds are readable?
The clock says h=1 m=44
